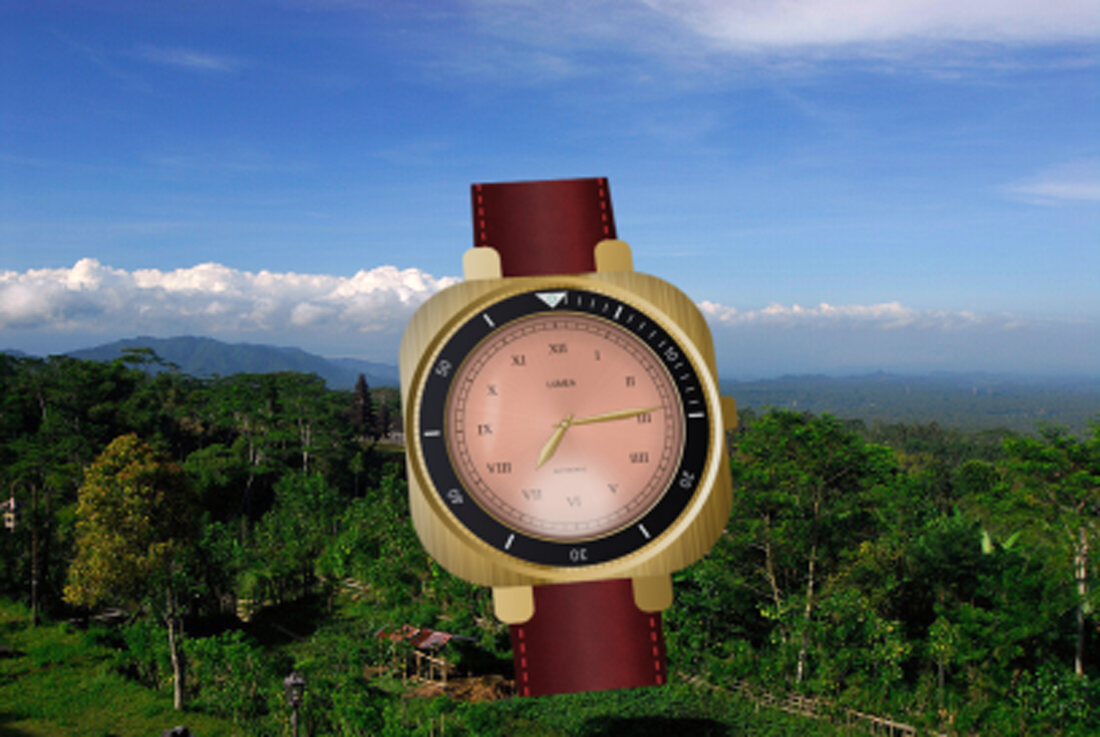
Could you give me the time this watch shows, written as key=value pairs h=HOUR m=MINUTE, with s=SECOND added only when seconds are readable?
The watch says h=7 m=14
